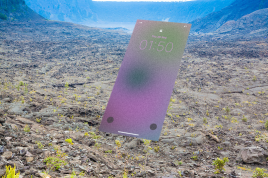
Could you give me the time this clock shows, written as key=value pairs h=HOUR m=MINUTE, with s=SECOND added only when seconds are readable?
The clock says h=1 m=50
